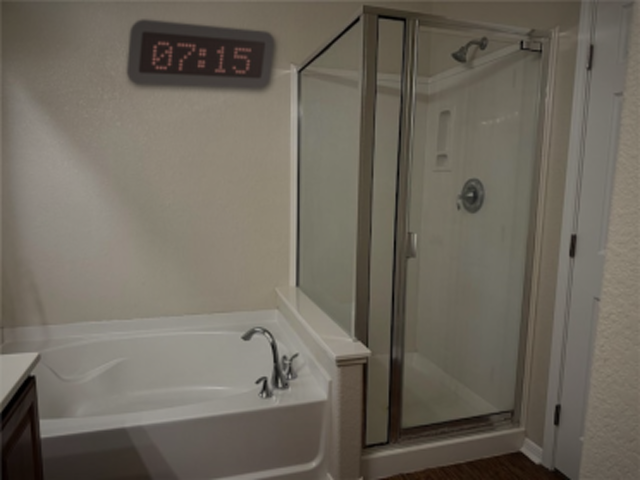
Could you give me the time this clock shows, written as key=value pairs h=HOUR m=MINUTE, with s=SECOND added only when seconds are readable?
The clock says h=7 m=15
